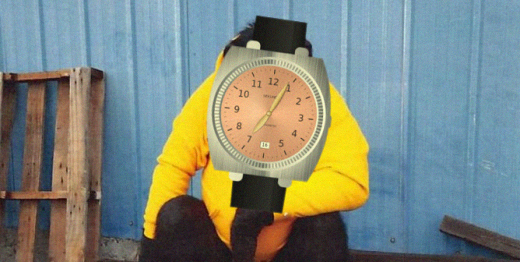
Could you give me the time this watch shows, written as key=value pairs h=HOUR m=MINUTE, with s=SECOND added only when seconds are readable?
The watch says h=7 m=4
